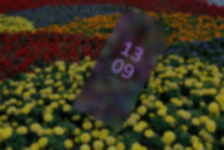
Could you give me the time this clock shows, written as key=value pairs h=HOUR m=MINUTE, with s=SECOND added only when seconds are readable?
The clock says h=13 m=9
